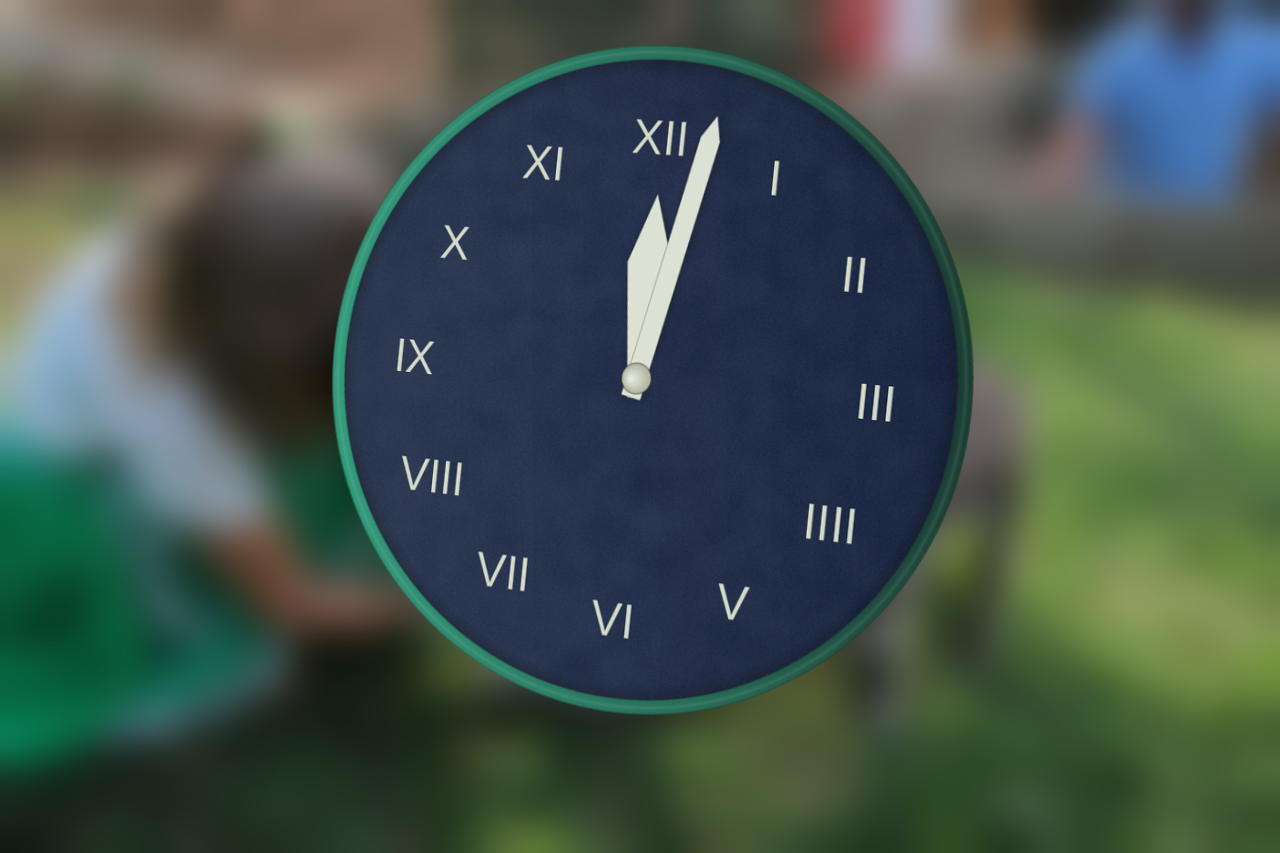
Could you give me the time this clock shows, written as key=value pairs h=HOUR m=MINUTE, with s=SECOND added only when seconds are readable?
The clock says h=12 m=2
